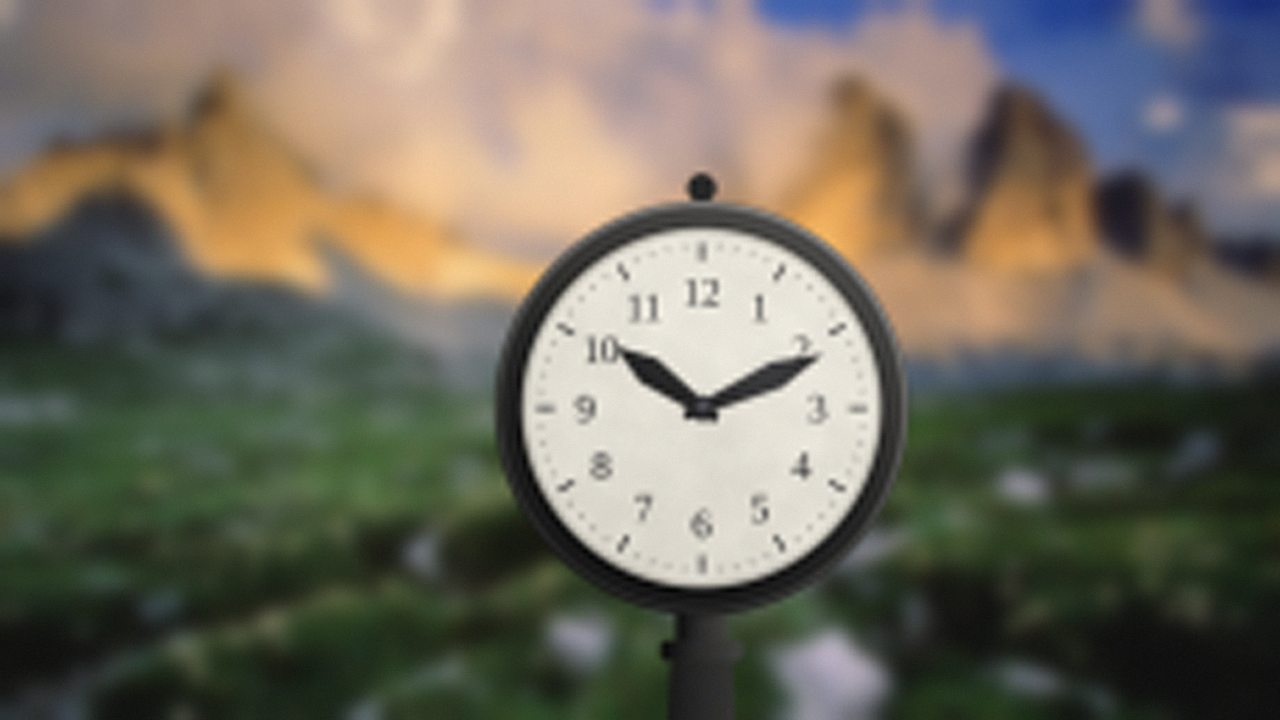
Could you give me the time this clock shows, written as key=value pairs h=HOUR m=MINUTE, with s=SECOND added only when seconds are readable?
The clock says h=10 m=11
